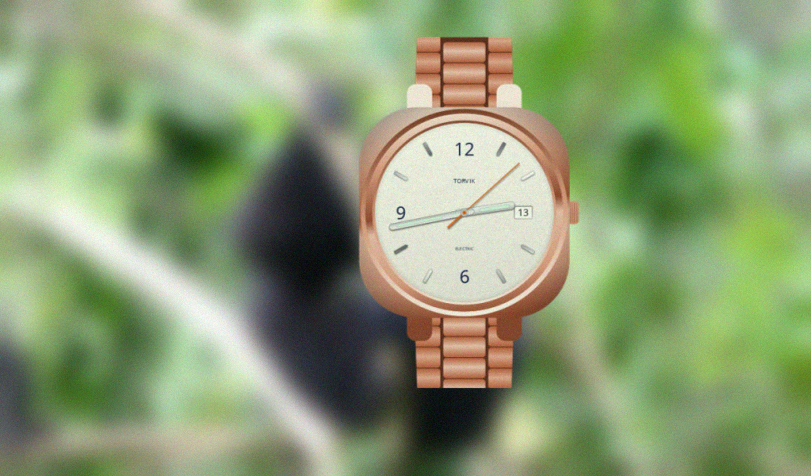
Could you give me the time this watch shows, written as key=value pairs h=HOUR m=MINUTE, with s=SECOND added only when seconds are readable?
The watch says h=2 m=43 s=8
